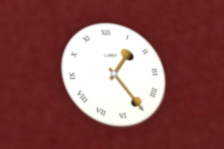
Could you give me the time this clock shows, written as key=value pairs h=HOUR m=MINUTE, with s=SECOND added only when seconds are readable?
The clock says h=1 m=25
